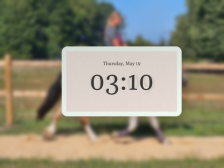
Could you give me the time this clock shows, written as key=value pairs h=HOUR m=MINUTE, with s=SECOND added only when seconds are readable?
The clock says h=3 m=10
